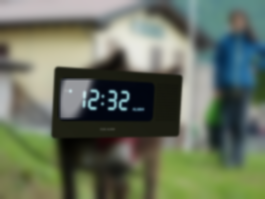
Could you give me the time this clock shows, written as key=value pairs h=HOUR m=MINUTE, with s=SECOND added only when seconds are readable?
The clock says h=12 m=32
